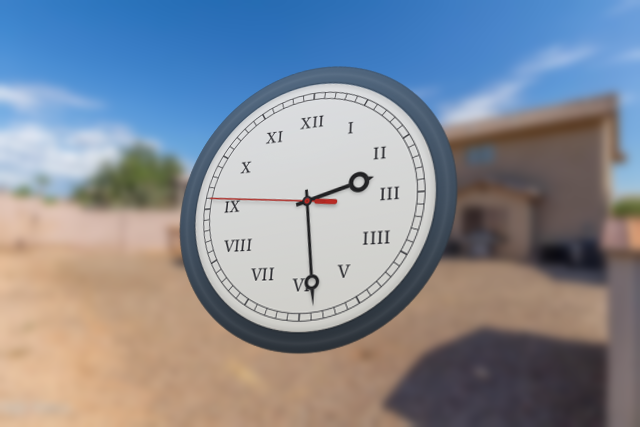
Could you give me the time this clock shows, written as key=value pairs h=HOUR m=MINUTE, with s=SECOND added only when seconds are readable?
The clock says h=2 m=28 s=46
